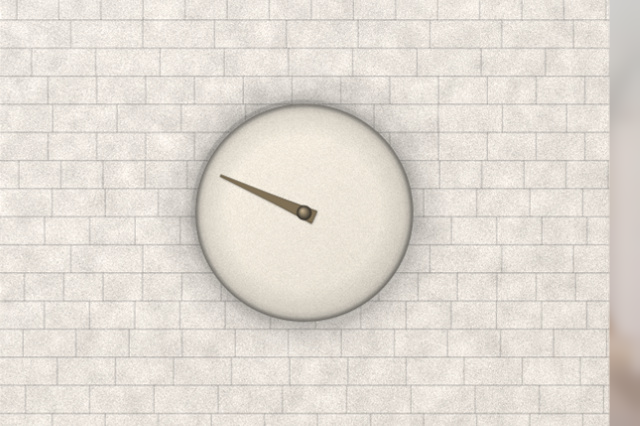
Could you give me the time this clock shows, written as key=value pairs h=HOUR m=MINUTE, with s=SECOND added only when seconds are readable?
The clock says h=9 m=49
